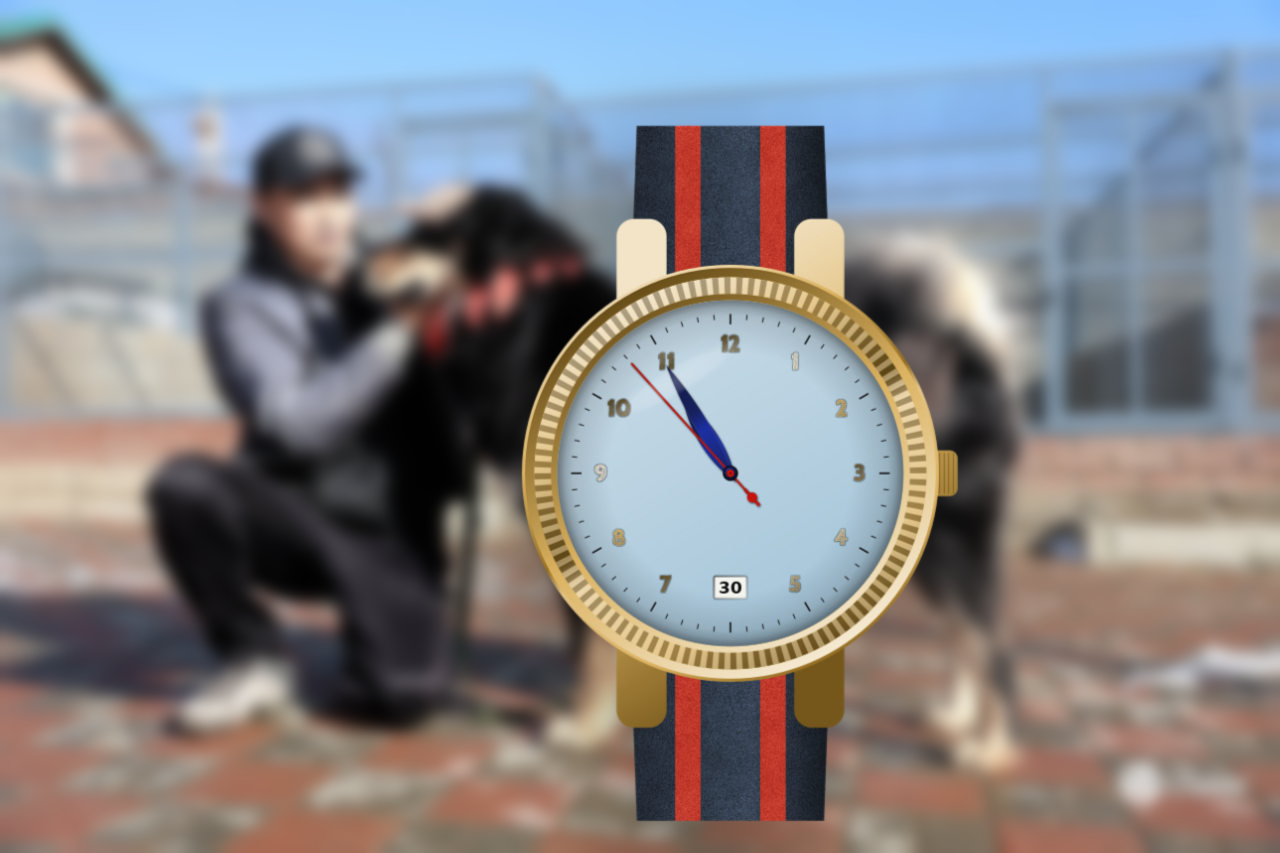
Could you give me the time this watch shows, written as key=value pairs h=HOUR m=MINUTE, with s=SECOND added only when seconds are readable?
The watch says h=10 m=54 s=53
